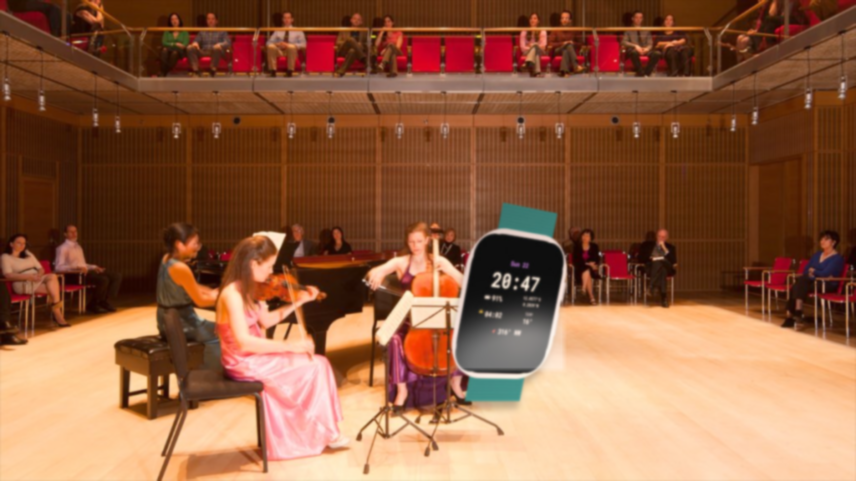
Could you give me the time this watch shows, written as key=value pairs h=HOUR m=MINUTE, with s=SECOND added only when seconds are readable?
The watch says h=20 m=47
